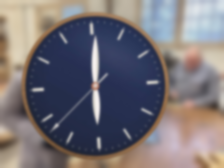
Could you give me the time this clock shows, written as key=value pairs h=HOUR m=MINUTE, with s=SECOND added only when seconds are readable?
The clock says h=6 m=0 s=38
